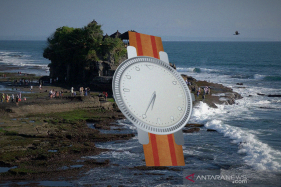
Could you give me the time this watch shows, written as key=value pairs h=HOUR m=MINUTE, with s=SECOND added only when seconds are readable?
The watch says h=6 m=35
